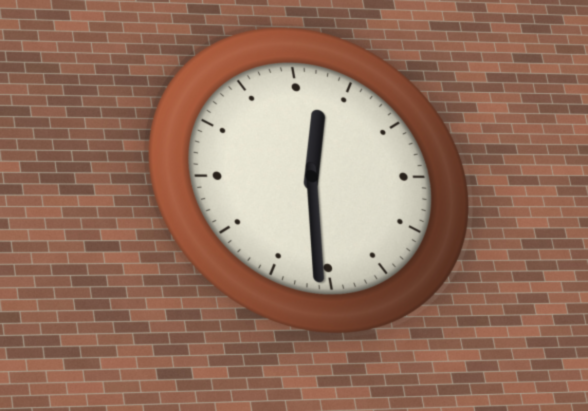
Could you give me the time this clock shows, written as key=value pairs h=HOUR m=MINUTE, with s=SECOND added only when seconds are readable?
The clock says h=12 m=31
